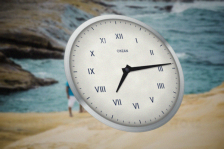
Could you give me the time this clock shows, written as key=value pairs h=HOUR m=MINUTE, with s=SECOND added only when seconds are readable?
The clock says h=7 m=14
